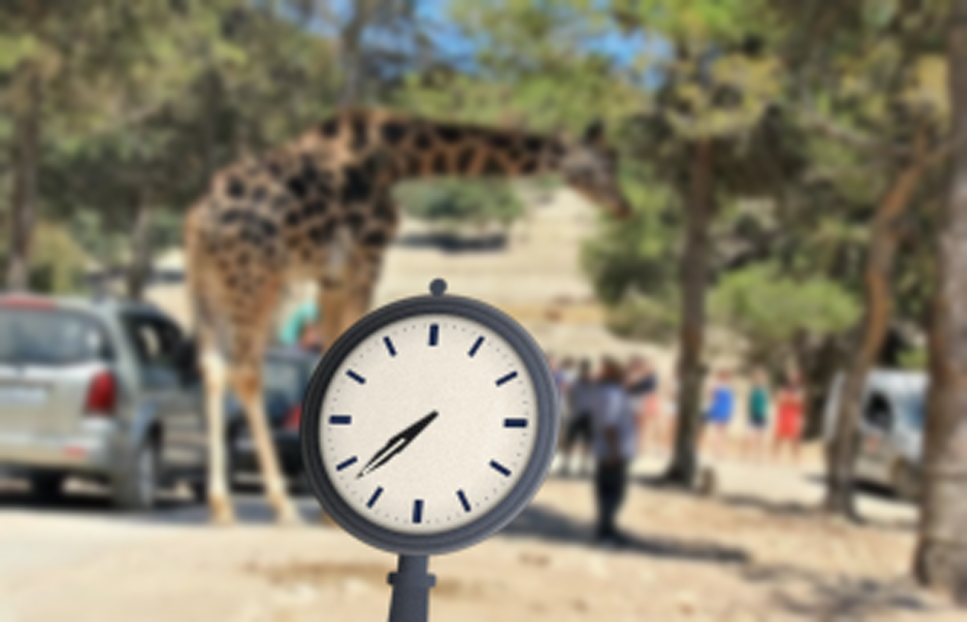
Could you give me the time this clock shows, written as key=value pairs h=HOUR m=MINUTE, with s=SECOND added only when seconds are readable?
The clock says h=7 m=38
